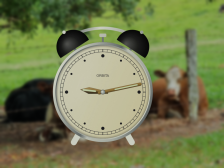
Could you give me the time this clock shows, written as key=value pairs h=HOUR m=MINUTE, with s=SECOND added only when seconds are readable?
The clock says h=9 m=13
